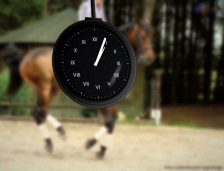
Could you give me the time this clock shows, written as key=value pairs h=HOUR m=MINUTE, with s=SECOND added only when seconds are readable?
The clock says h=1 m=4
